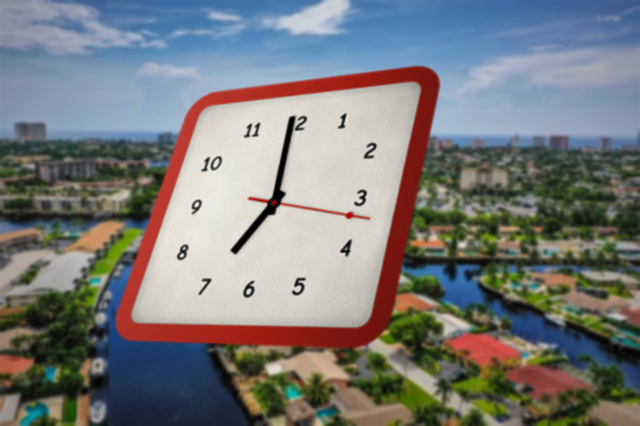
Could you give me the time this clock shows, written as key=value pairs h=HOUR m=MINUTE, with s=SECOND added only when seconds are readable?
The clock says h=6 m=59 s=17
